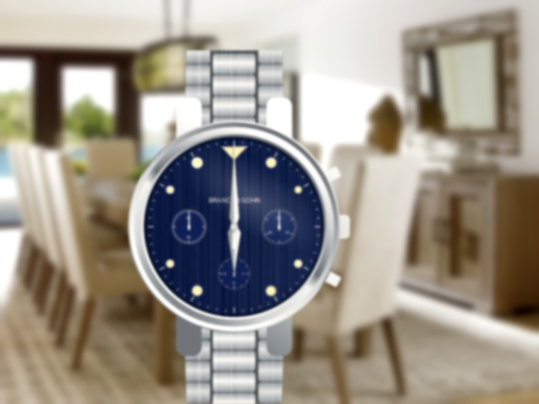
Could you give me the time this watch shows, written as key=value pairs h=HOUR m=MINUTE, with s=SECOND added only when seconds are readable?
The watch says h=6 m=0
